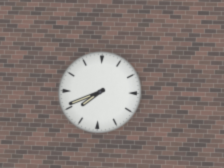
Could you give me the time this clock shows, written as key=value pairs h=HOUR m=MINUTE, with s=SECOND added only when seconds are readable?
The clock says h=7 m=41
